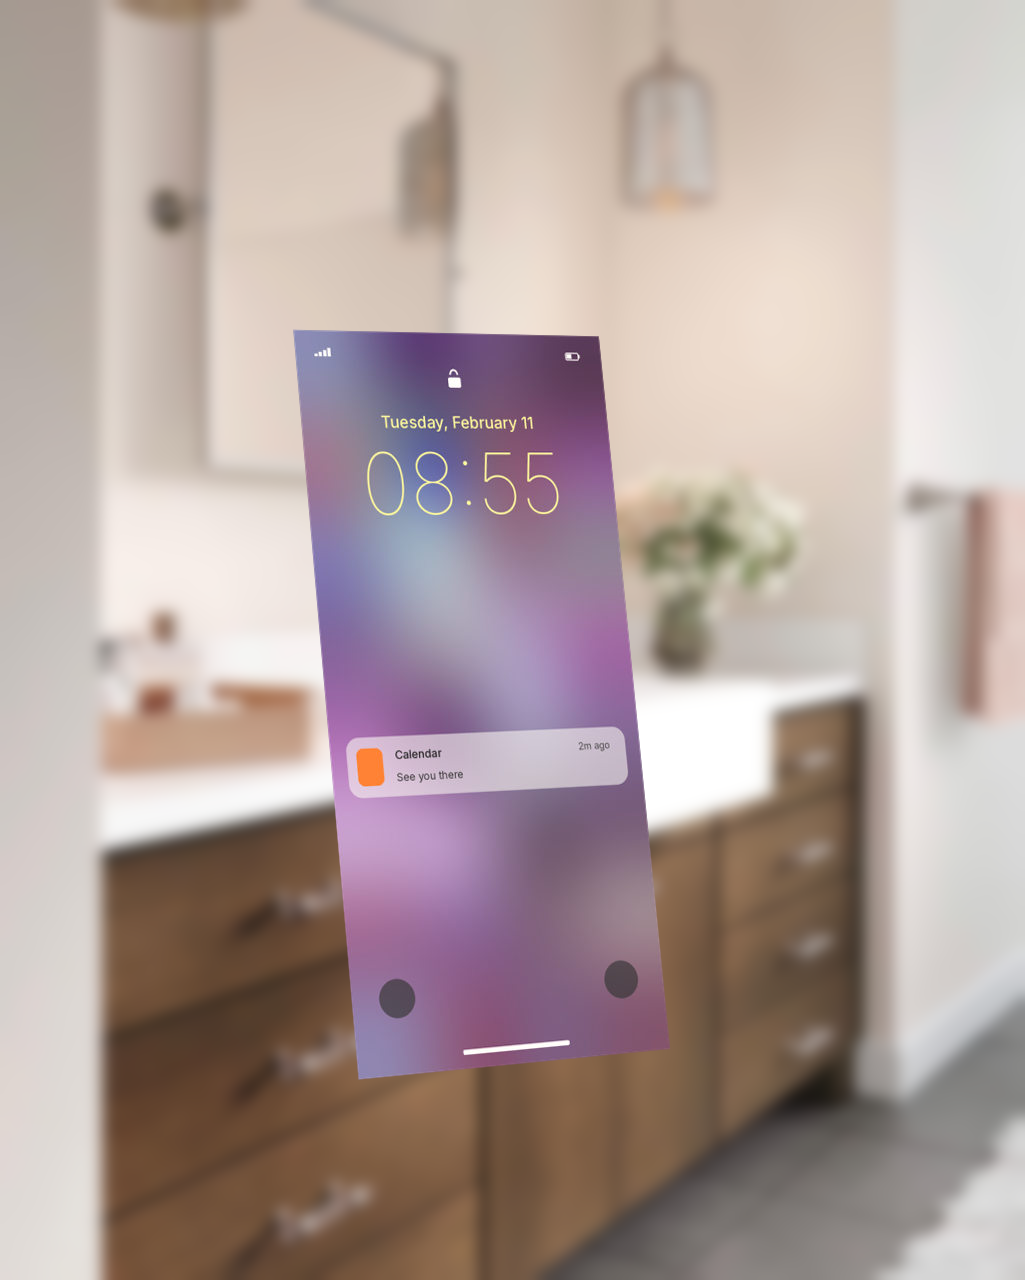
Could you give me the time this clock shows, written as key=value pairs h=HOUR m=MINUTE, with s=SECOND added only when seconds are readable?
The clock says h=8 m=55
